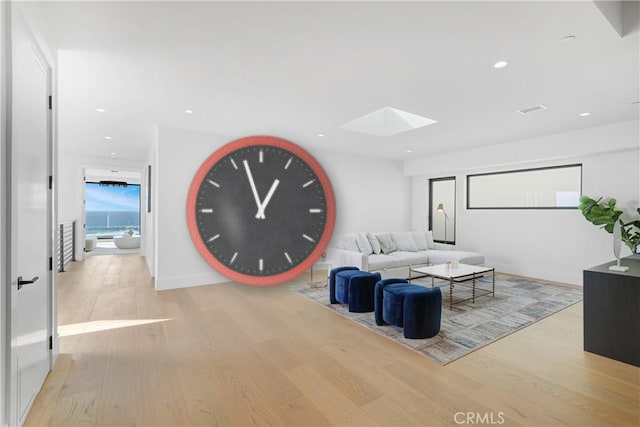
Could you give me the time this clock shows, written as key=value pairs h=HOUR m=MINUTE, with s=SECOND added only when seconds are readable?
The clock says h=12 m=57
